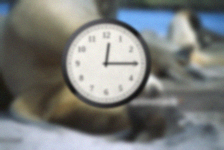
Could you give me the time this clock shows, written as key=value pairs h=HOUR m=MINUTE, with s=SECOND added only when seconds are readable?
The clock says h=12 m=15
